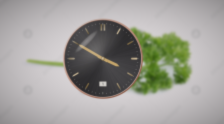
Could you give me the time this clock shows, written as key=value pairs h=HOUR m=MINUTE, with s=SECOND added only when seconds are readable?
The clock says h=3 m=50
